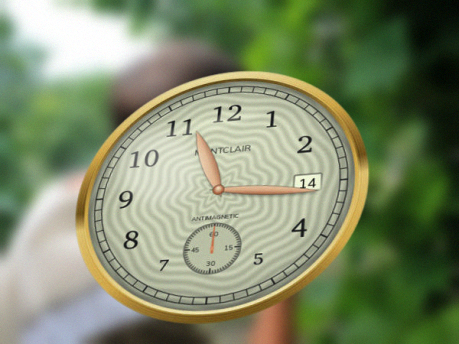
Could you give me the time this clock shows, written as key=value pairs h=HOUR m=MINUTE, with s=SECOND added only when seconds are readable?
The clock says h=11 m=16
